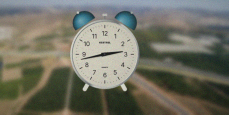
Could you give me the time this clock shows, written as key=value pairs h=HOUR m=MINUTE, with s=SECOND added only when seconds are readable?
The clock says h=2 m=43
